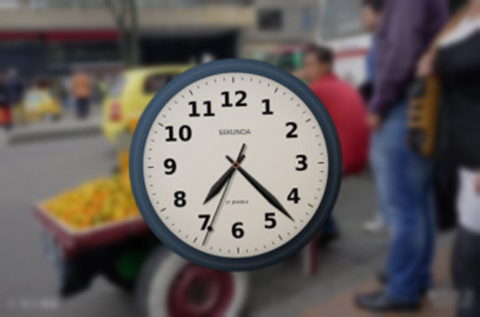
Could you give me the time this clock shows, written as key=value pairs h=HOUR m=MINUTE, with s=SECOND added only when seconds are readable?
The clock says h=7 m=22 s=34
